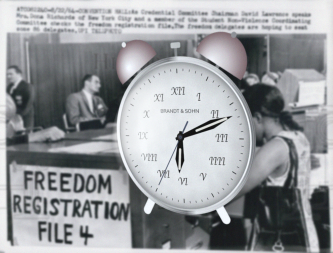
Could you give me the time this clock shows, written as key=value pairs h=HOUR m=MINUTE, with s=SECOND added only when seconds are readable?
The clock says h=6 m=11 s=35
